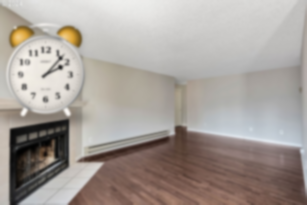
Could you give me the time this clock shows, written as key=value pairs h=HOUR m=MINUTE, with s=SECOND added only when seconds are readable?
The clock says h=2 m=7
